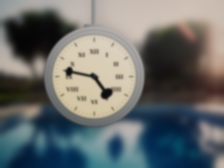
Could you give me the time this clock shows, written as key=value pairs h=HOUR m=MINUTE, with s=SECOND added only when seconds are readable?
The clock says h=4 m=47
